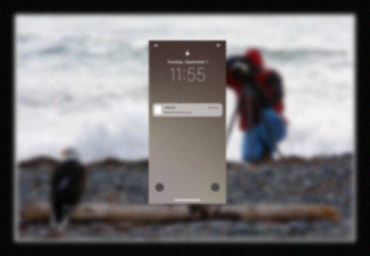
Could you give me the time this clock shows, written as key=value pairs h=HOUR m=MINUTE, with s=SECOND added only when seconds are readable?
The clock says h=11 m=55
